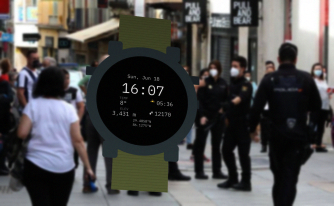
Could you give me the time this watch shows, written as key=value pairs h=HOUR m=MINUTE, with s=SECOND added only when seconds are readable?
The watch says h=16 m=7
